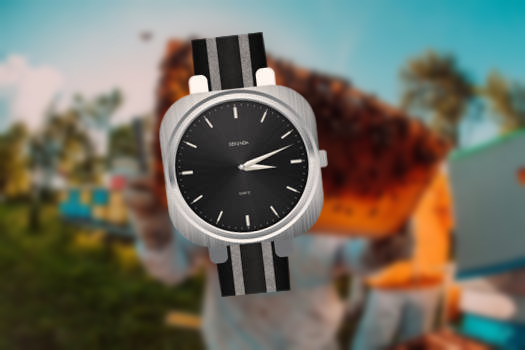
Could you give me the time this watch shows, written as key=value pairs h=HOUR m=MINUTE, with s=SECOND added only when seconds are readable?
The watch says h=3 m=12
